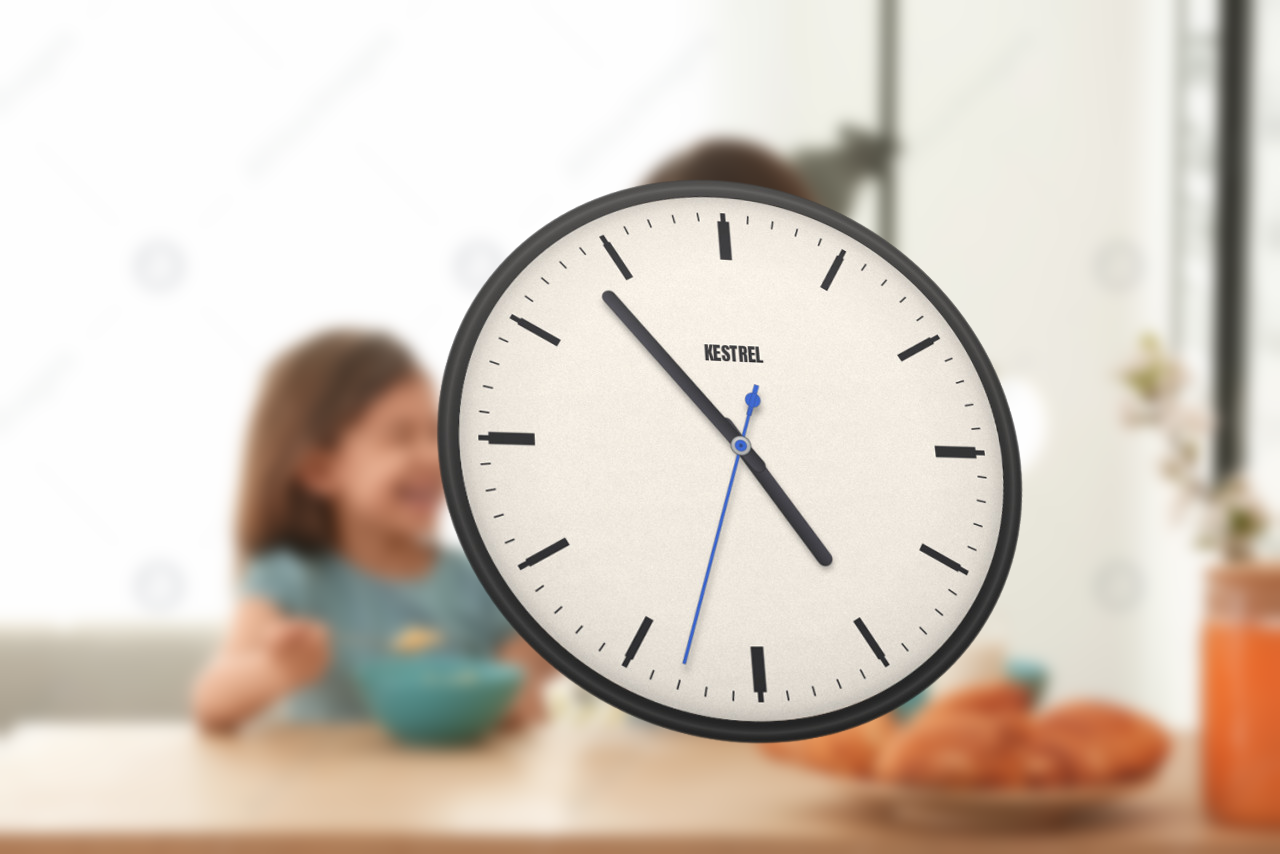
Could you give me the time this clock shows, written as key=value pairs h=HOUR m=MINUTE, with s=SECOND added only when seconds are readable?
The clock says h=4 m=53 s=33
